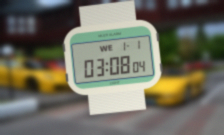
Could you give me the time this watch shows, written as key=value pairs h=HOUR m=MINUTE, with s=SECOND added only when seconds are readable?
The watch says h=3 m=8 s=4
